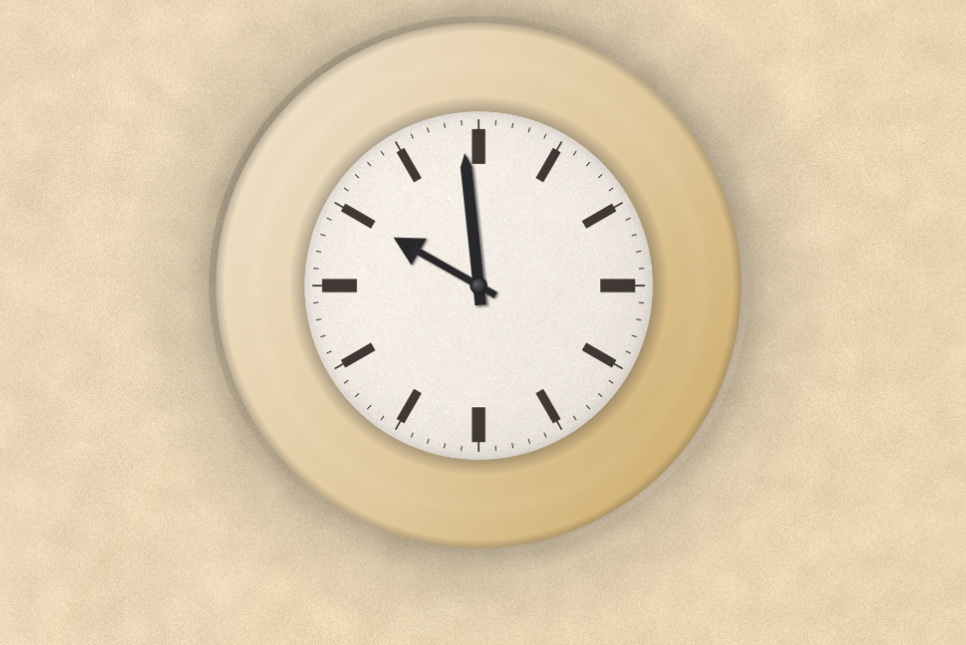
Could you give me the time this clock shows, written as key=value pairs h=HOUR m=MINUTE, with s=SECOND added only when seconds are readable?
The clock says h=9 m=59
